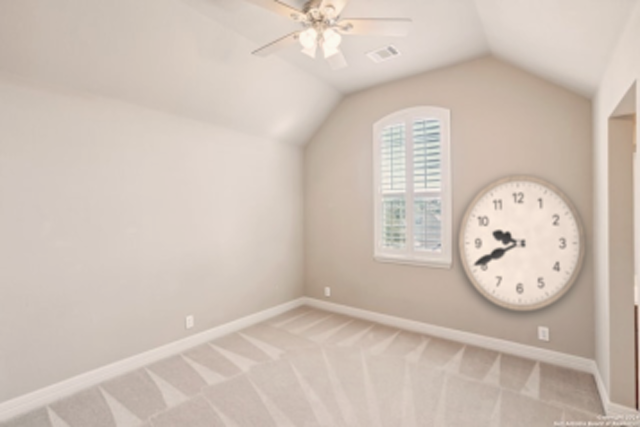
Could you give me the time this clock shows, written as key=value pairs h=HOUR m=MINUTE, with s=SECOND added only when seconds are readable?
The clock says h=9 m=41
